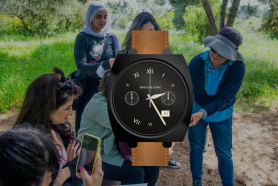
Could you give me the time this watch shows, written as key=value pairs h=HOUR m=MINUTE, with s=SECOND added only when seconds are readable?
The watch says h=2 m=25
